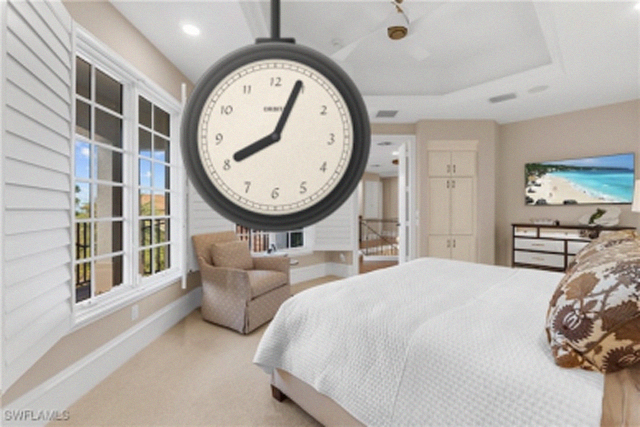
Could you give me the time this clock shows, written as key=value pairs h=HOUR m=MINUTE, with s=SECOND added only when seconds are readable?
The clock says h=8 m=4
